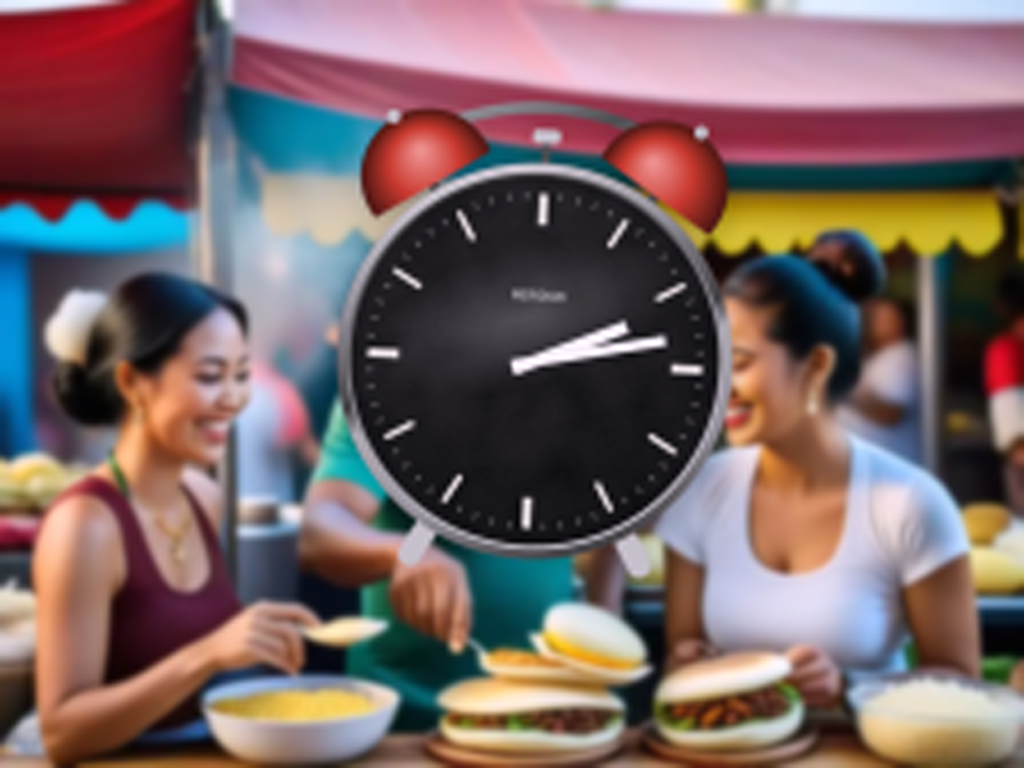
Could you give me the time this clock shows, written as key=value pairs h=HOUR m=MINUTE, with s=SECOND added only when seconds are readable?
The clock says h=2 m=13
